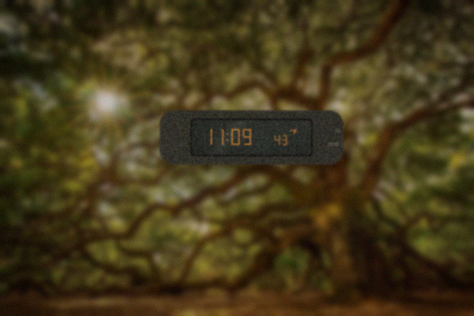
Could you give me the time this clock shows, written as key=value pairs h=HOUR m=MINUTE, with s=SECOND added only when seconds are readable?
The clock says h=11 m=9
